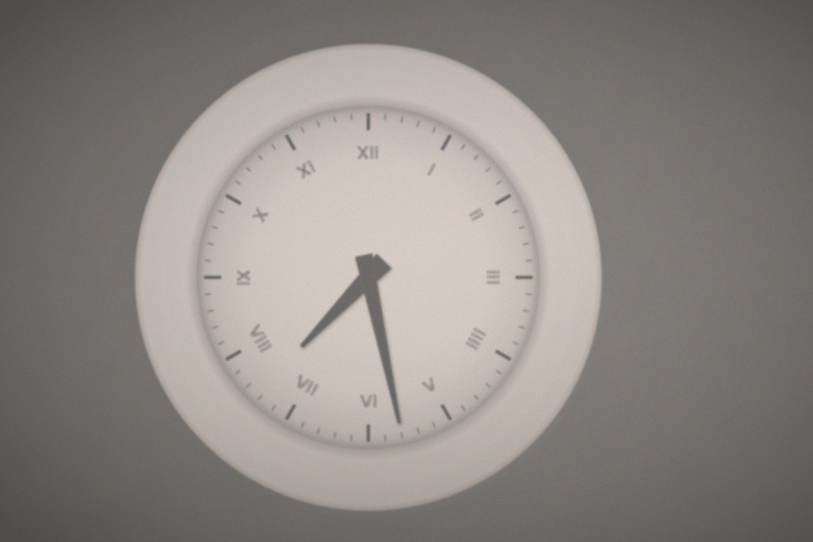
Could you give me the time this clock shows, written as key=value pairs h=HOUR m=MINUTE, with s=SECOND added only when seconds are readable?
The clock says h=7 m=28
